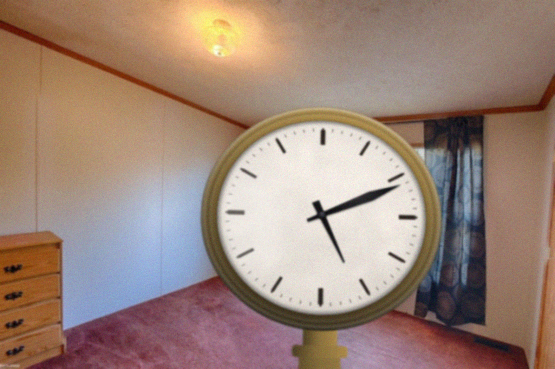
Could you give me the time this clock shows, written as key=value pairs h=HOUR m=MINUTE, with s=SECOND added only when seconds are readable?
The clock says h=5 m=11
